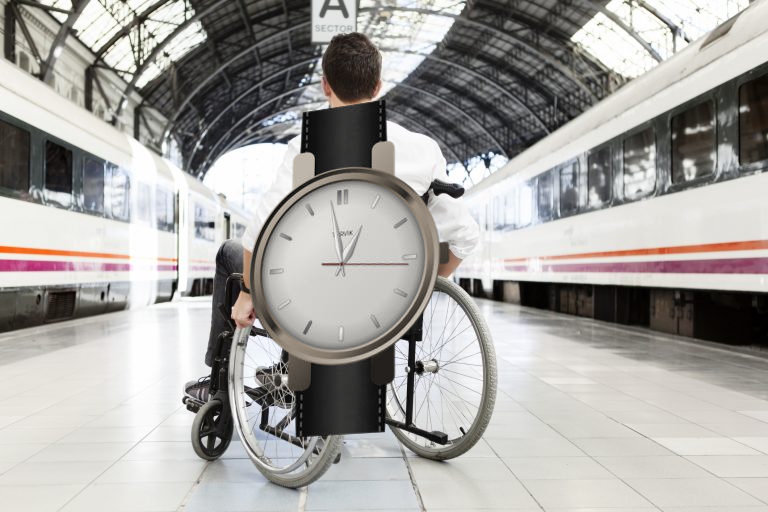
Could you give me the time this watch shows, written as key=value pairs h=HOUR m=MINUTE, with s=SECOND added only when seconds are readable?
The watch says h=12 m=58 s=16
